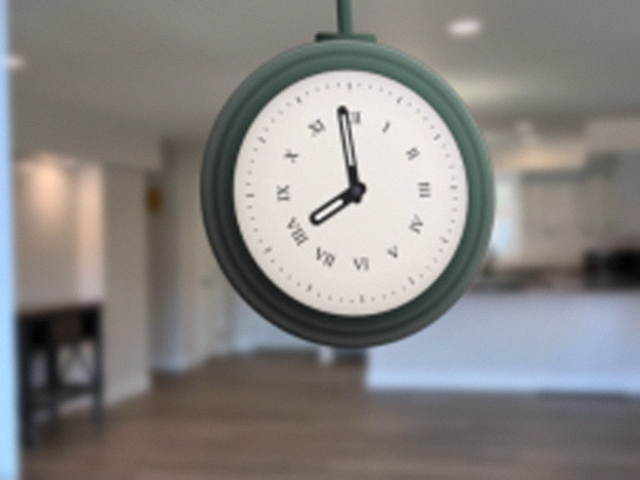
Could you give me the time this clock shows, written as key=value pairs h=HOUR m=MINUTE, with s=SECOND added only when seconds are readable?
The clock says h=7 m=59
